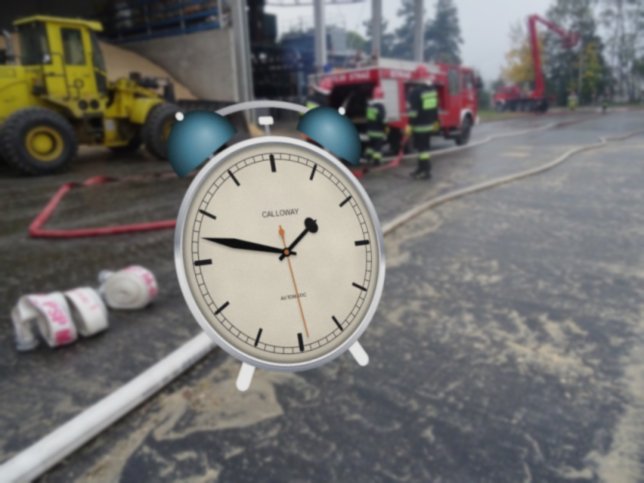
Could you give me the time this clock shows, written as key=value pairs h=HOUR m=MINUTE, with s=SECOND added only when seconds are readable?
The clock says h=1 m=47 s=29
